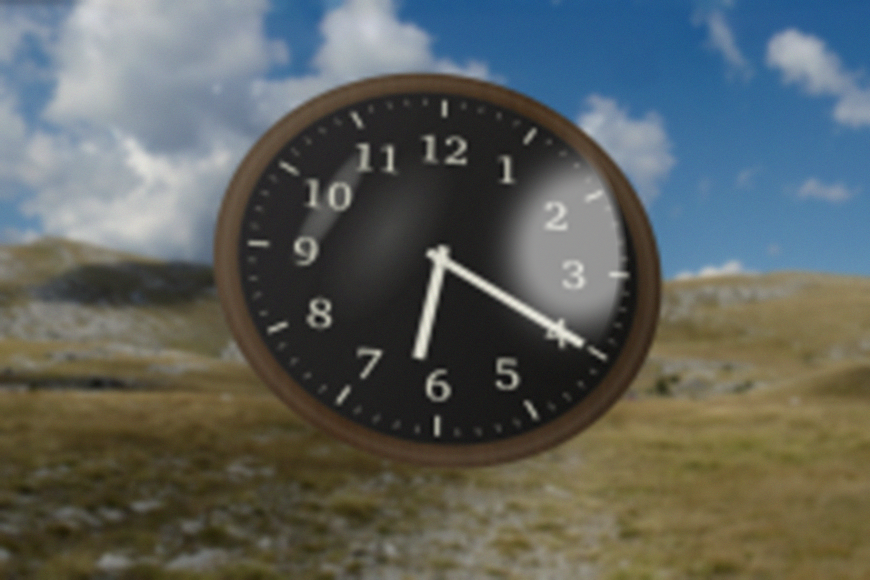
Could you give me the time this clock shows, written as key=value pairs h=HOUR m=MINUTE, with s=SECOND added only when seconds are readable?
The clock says h=6 m=20
